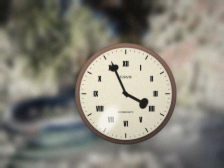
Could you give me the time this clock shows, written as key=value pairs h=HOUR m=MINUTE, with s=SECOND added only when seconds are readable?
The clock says h=3 m=56
